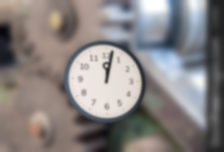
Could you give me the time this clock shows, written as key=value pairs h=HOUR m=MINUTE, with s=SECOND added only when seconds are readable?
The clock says h=12 m=2
